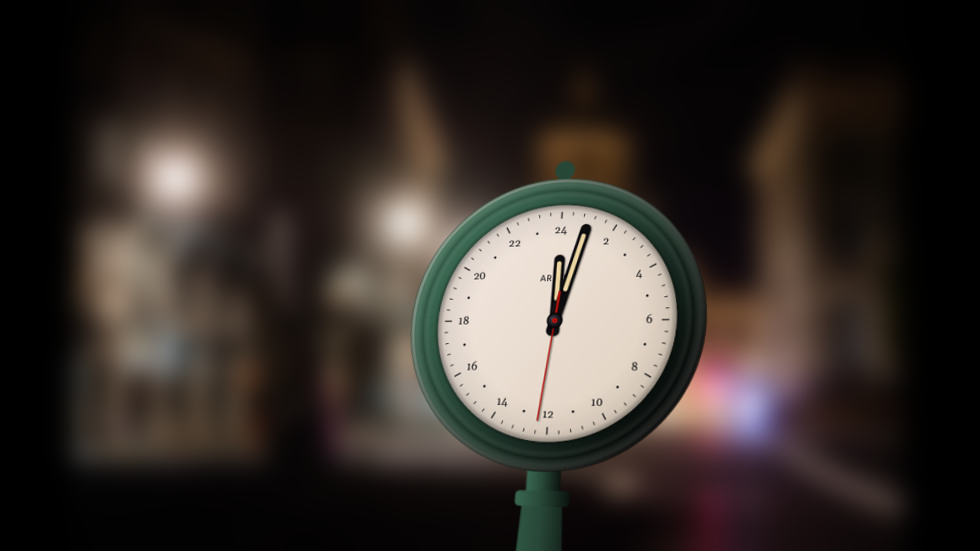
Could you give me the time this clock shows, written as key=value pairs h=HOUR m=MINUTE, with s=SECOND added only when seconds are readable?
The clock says h=0 m=2 s=31
